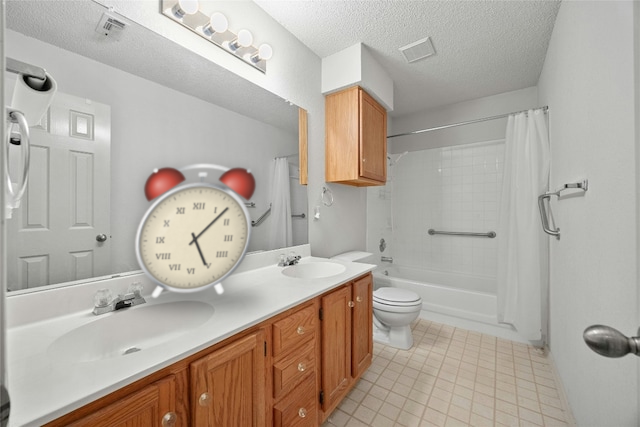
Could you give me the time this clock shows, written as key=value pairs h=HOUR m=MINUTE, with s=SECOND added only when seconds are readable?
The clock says h=5 m=7
